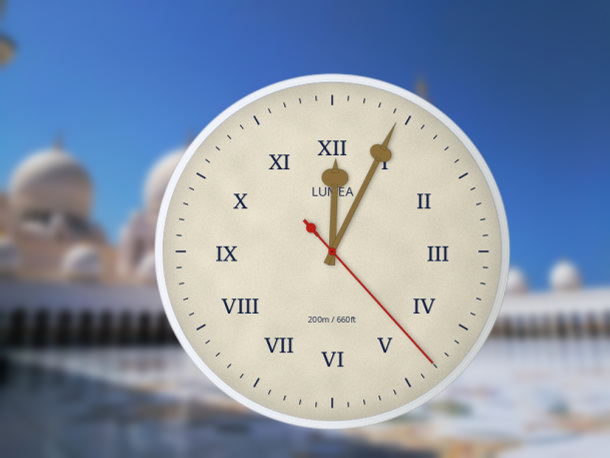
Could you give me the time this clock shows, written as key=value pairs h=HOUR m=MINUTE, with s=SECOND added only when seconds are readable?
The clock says h=12 m=4 s=23
